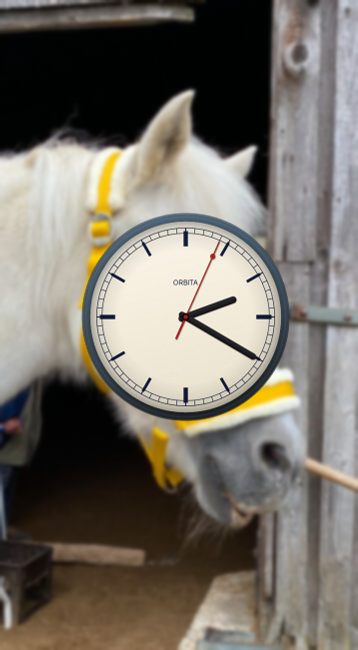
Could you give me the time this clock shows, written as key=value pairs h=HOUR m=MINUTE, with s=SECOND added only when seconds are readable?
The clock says h=2 m=20 s=4
